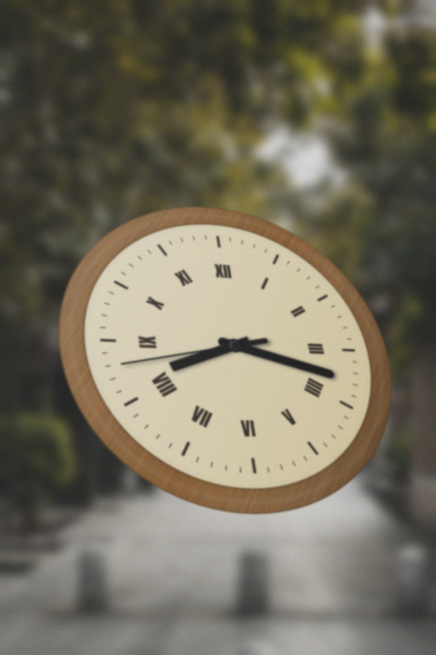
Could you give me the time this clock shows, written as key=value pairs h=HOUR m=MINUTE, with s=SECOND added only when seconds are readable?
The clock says h=8 m=17 s=43
